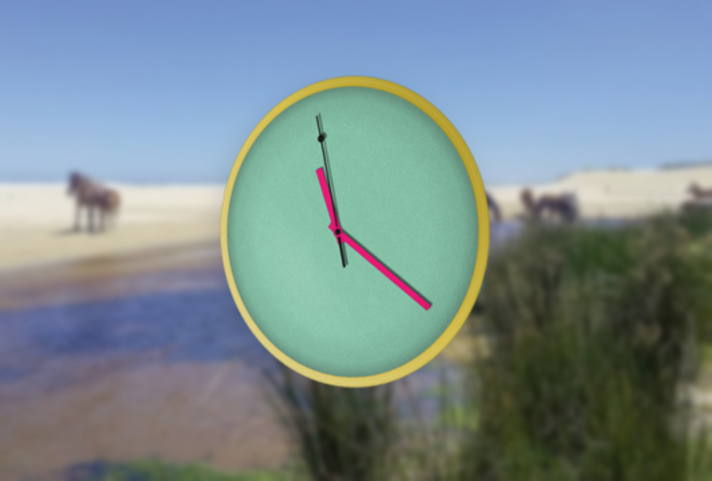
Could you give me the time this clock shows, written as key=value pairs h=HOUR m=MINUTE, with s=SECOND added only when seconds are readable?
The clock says h=11 m=20 s=58
